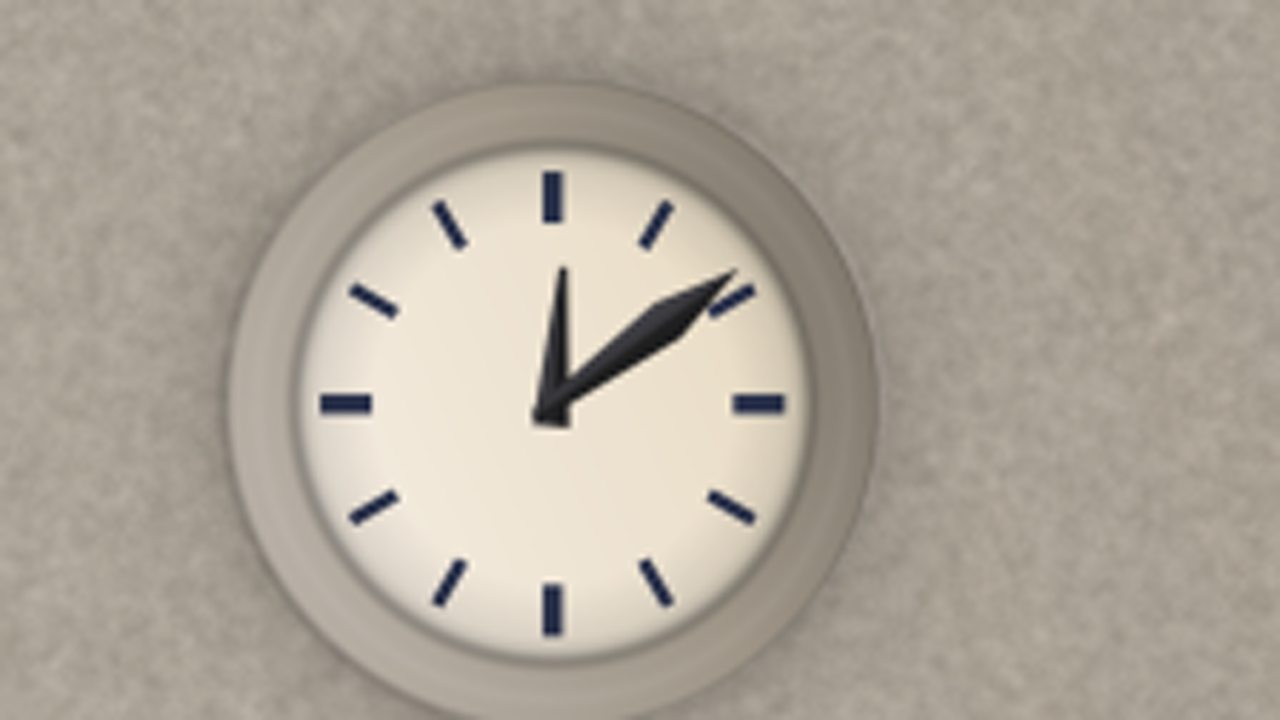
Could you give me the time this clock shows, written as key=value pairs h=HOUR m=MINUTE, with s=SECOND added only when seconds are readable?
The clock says h=12 m=9
